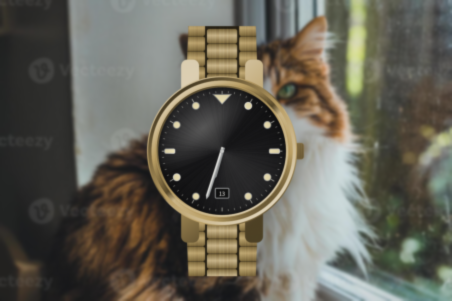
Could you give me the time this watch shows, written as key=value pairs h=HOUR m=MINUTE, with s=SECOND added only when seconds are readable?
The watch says h=6 m=33
